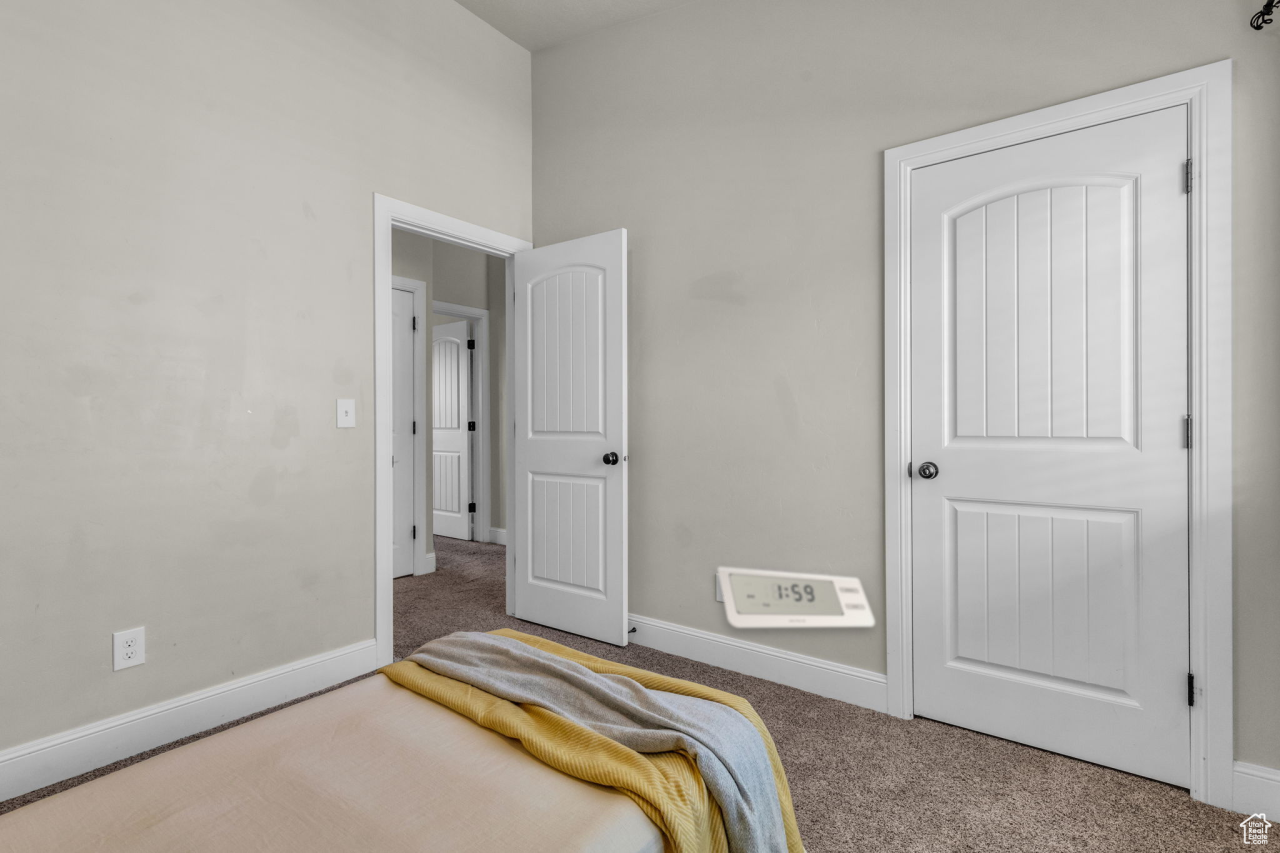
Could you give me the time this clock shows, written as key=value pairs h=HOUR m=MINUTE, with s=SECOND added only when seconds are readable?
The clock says h=1 m=59
